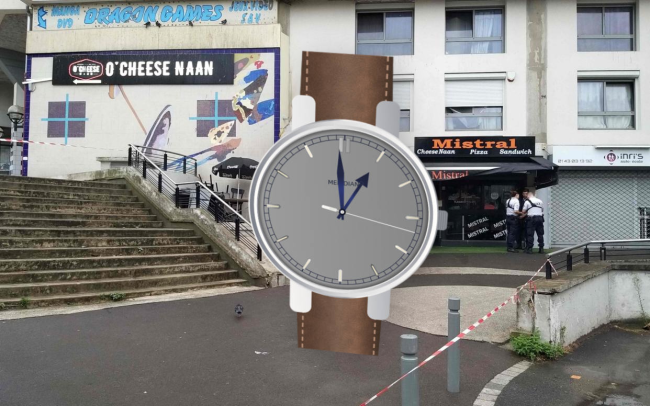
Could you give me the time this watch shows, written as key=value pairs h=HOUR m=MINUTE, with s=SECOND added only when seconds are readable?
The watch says h=12 m=59 s=17
